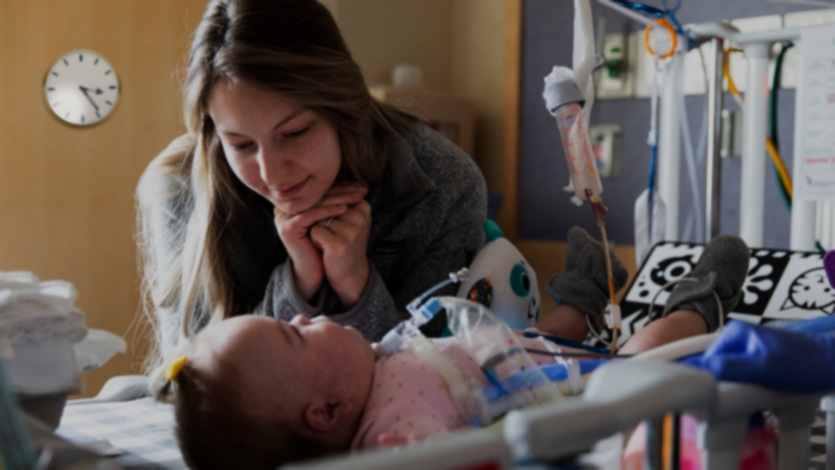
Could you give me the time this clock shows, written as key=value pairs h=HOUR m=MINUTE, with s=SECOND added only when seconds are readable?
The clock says h=3 m=24
